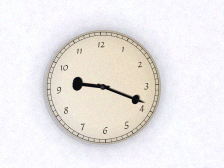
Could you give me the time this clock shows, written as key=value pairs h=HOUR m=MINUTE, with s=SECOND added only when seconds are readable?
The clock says h=9 m=19
